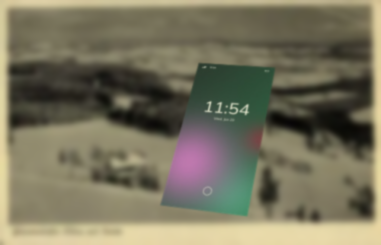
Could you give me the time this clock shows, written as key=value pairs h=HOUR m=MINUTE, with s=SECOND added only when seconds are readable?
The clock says h=11 m=54
